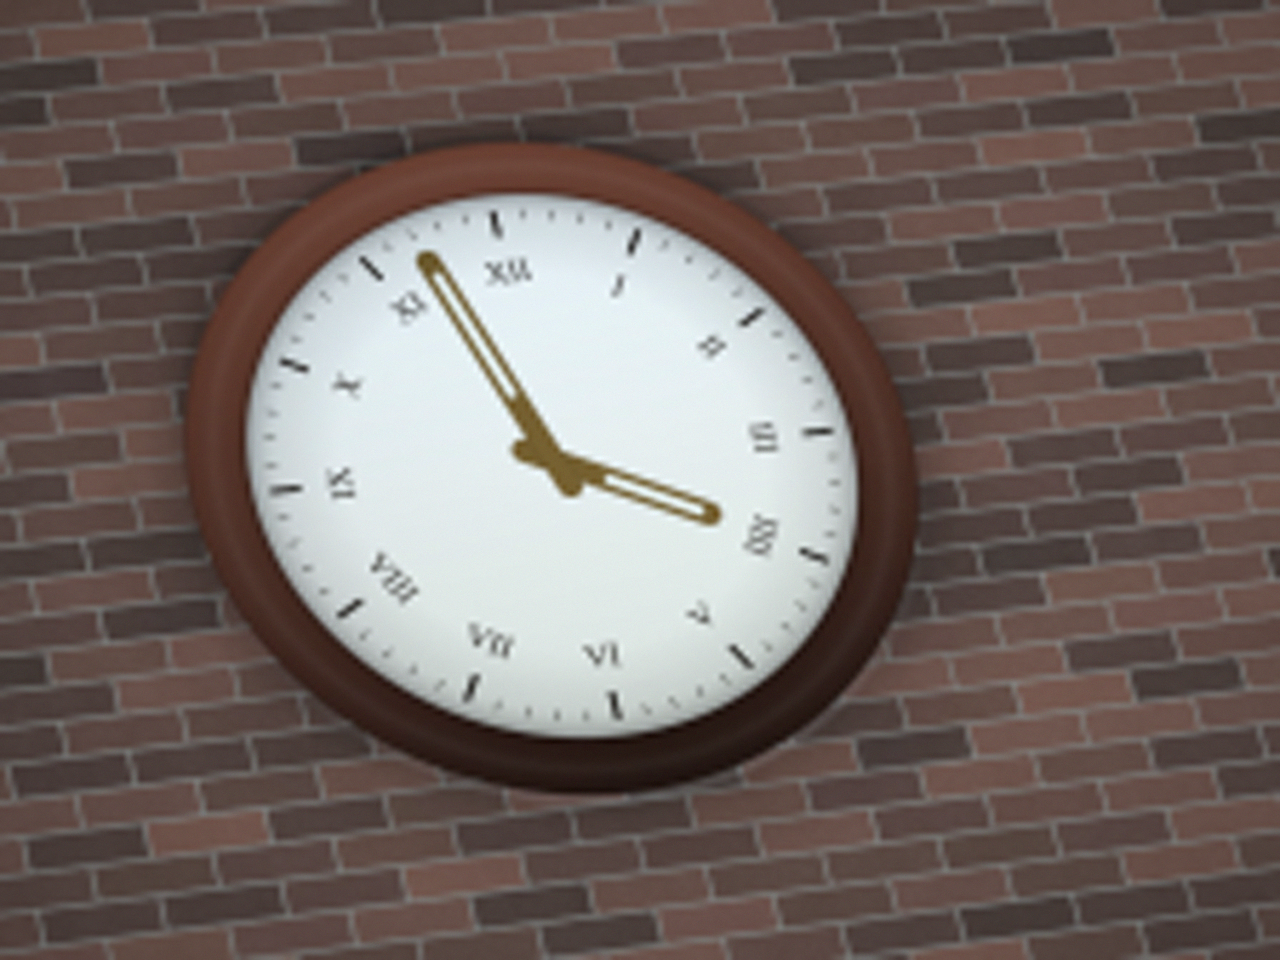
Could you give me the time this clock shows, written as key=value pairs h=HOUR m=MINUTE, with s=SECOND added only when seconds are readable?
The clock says h=3 m=57
